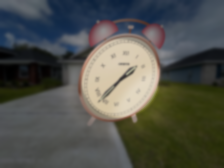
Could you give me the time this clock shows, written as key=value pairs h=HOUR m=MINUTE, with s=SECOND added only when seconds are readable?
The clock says h=1 m=37
